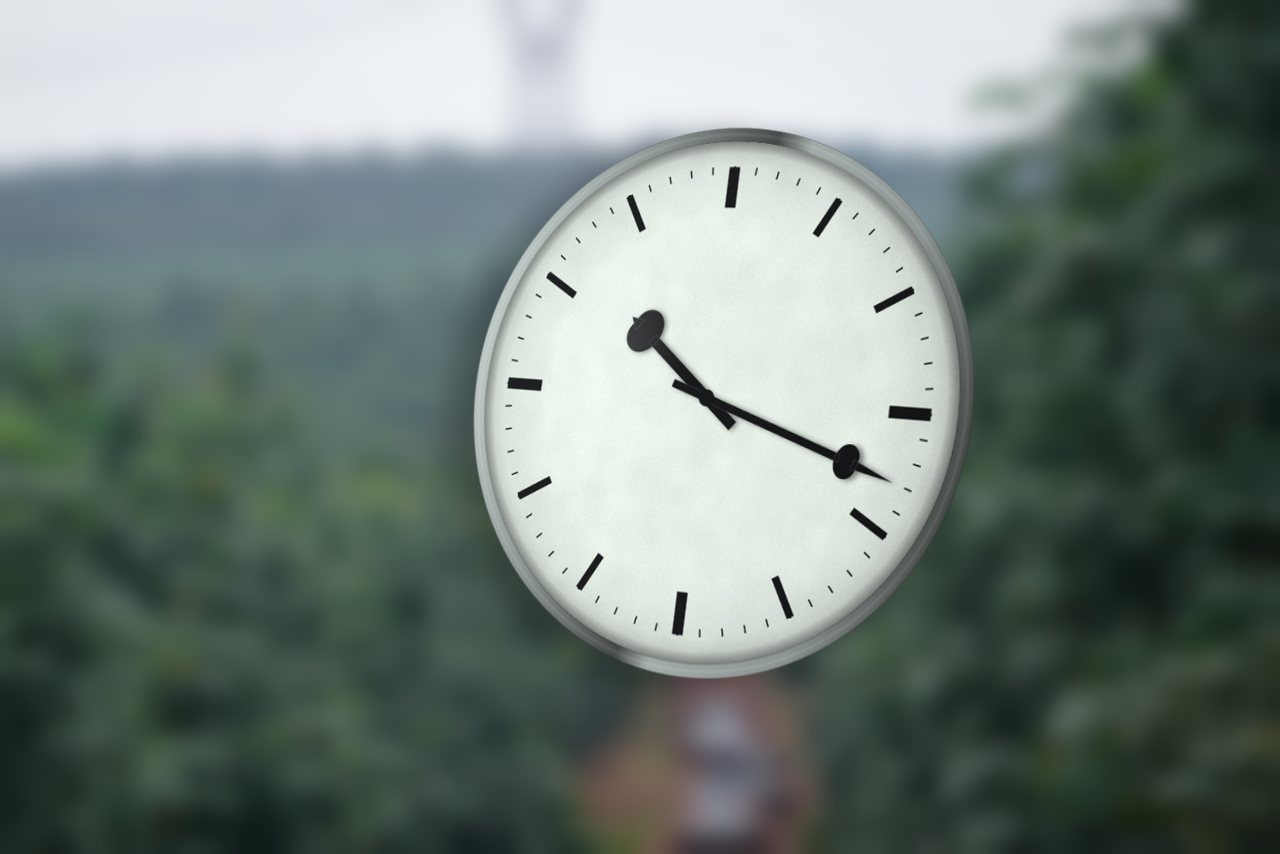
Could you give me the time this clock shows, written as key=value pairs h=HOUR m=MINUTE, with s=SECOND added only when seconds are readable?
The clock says h=10 m=18
